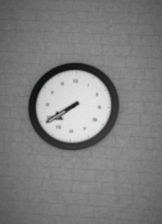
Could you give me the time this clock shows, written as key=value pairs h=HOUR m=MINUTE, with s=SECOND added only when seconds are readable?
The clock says h=7 m=39
